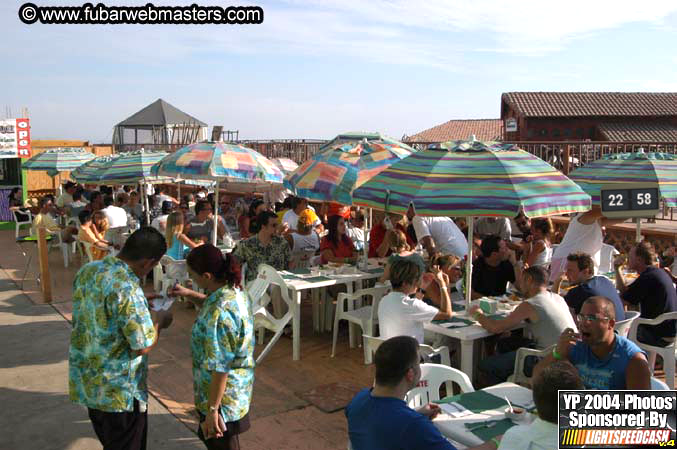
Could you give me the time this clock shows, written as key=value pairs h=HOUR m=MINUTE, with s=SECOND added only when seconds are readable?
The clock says h=22 m=58
